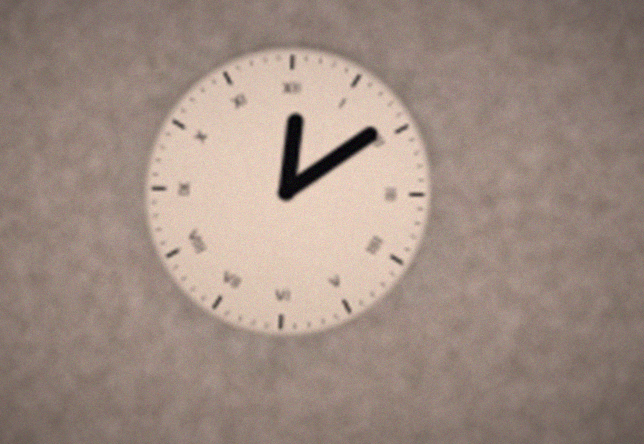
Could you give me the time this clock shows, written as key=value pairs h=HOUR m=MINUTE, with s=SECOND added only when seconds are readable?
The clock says h=12 m=9
